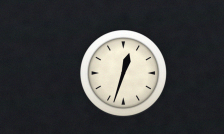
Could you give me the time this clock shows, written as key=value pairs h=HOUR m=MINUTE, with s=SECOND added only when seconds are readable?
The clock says h=12 m=33
